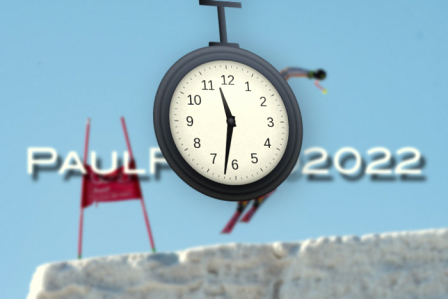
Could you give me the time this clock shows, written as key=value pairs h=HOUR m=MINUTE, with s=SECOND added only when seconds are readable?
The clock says h=11 m=32
